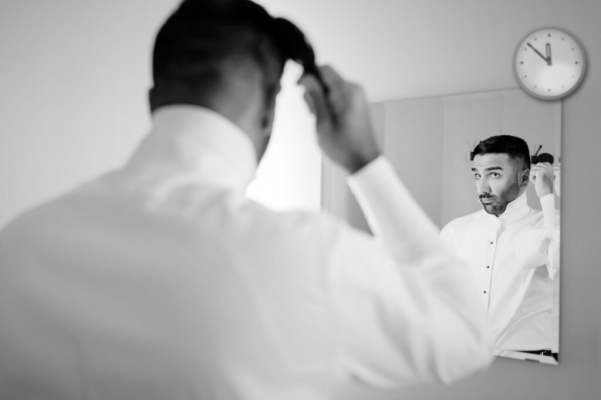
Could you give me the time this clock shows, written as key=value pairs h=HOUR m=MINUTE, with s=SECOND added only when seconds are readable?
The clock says h=11 m=52
